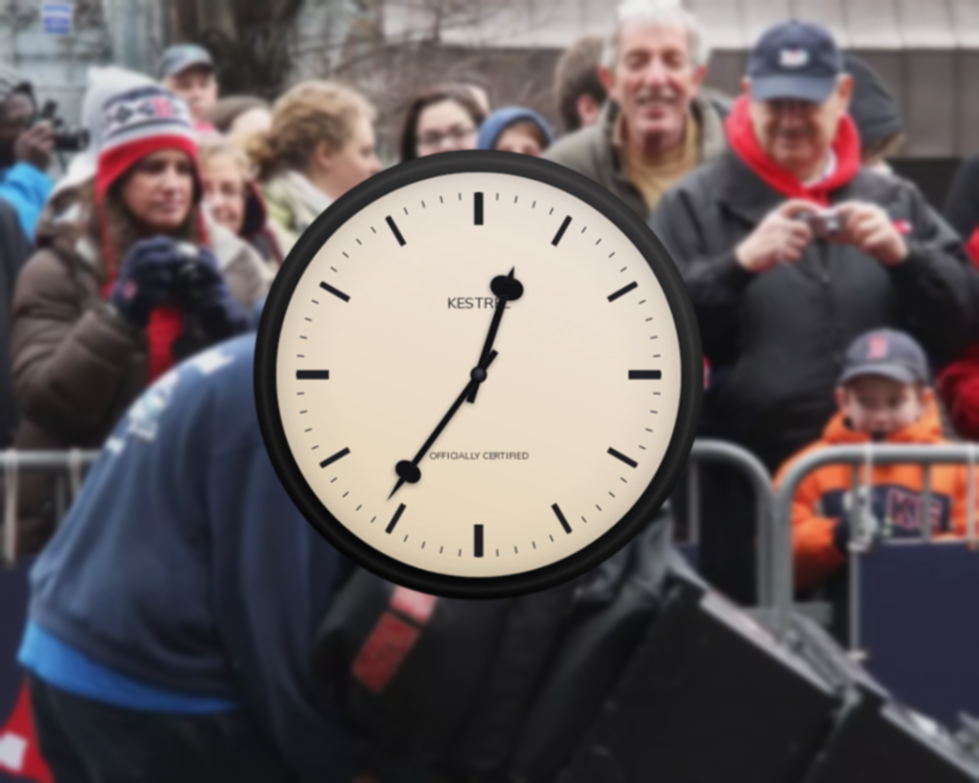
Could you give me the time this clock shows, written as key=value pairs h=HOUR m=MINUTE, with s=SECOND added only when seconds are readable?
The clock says h=12 m=36
